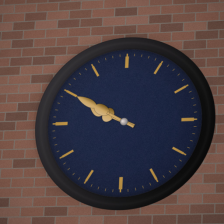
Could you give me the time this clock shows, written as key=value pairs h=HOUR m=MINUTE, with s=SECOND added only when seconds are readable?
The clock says h=9 m=50
